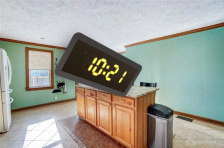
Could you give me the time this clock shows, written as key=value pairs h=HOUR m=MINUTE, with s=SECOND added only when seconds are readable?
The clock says h=10 m=21
